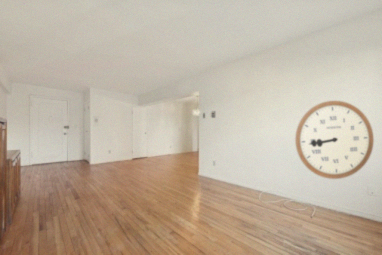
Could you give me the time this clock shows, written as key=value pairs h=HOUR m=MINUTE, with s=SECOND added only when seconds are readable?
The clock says h=8 m=44
